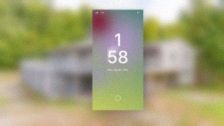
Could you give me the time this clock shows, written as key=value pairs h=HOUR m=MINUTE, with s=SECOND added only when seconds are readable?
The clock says h=1 m=58
